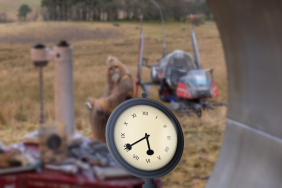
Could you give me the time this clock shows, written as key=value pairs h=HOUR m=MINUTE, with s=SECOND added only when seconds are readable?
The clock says h=5 m=40
